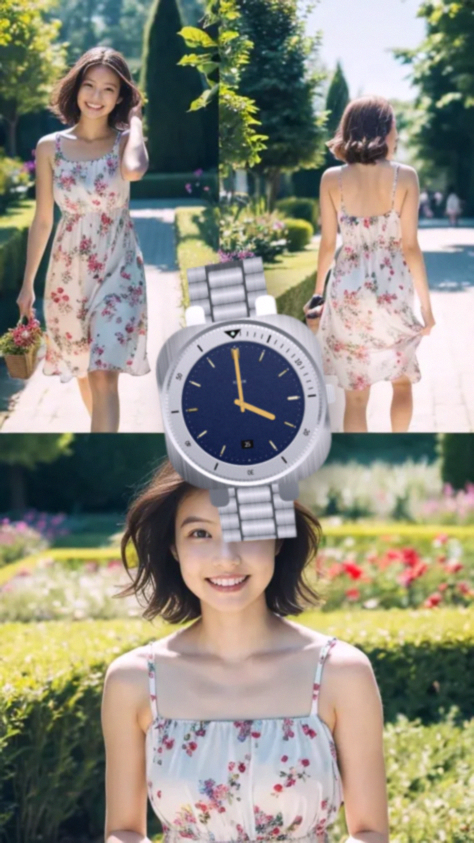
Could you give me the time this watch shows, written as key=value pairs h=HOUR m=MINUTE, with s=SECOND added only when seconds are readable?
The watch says h=4 m=0
